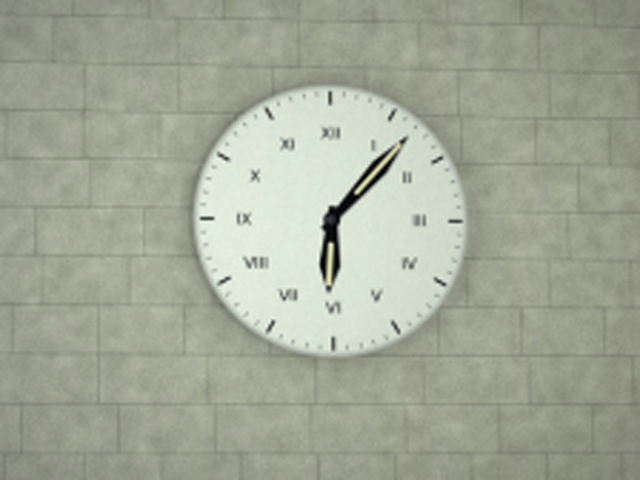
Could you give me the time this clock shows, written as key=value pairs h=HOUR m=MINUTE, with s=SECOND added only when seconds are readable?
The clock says h=6 m=7
